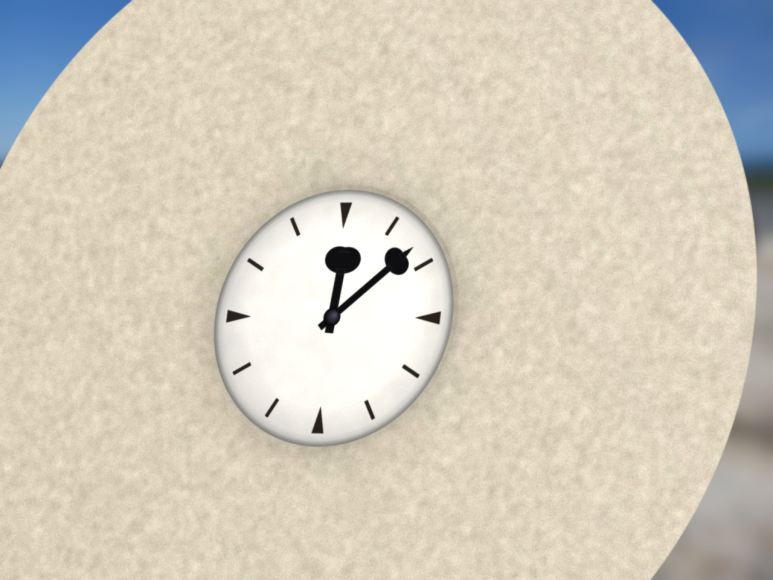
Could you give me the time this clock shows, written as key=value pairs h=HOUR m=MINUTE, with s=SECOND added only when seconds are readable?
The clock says h=12 m=8
